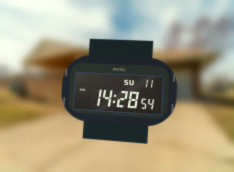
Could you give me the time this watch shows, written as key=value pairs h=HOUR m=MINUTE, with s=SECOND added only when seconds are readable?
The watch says h=14 m=28 s=54
